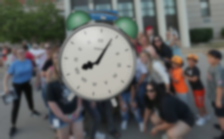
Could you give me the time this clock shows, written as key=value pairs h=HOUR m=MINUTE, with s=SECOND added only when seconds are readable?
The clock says h=8 m=4
